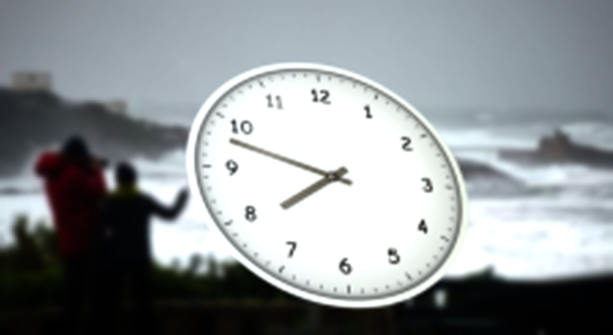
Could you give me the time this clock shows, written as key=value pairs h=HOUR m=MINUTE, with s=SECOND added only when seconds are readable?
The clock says h=7 m=48
